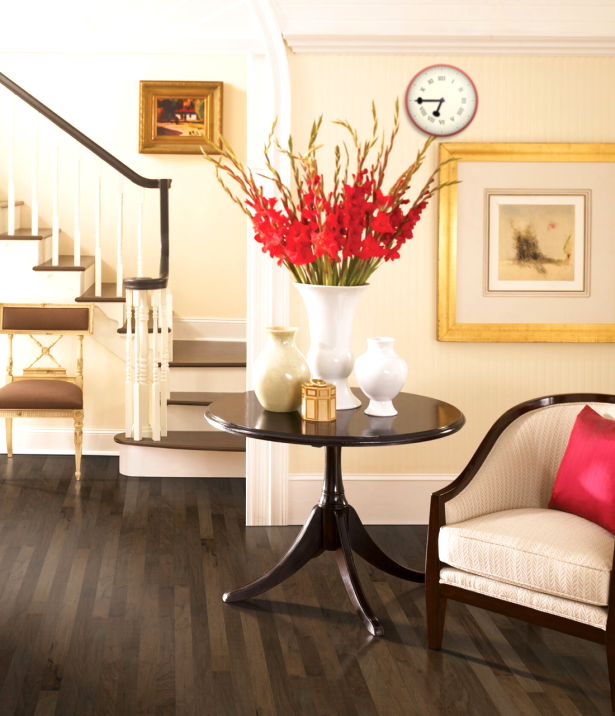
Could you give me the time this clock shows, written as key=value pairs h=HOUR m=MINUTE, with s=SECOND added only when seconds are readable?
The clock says h=6 m=45
